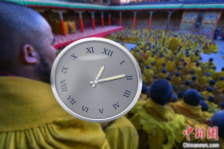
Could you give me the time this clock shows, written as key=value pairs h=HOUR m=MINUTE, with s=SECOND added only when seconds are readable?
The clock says h=12 m=9
